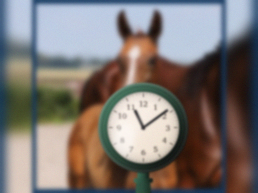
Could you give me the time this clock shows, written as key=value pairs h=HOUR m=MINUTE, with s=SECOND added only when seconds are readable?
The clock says h=11 m=9
